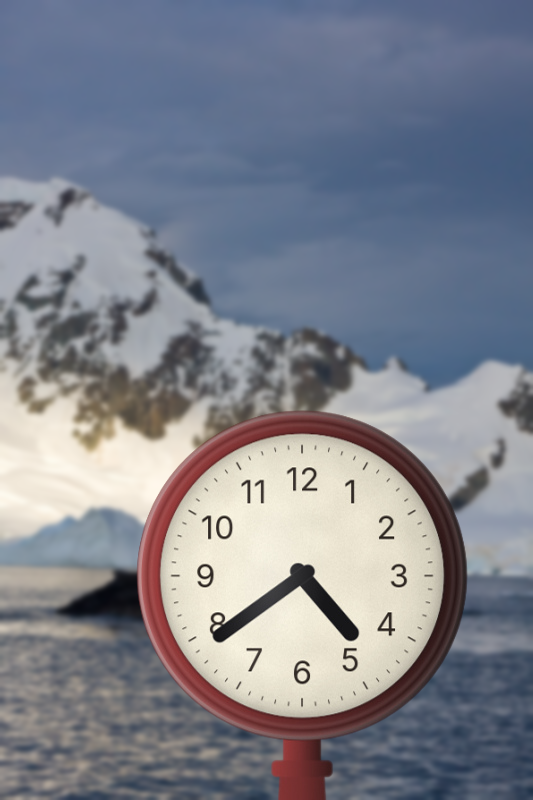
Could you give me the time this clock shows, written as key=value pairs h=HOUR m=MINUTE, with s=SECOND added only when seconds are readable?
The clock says h=4 m=39
